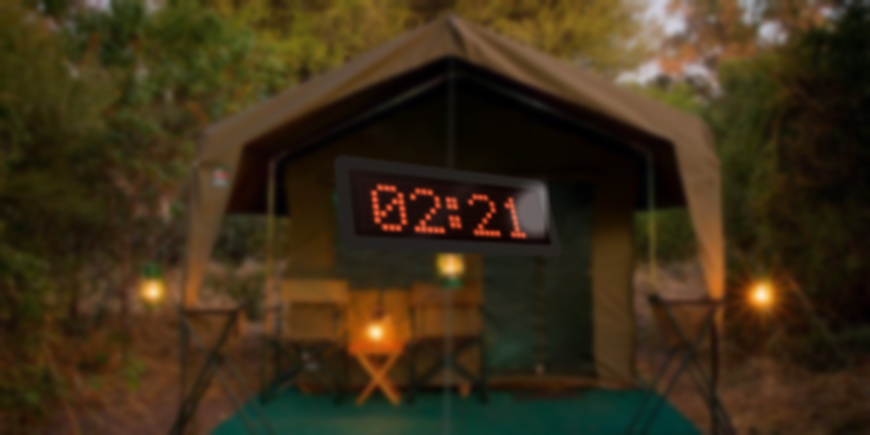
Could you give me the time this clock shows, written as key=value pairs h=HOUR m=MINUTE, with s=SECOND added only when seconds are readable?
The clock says h=2 m=21
